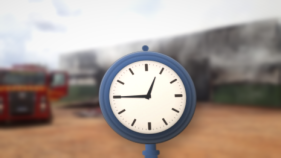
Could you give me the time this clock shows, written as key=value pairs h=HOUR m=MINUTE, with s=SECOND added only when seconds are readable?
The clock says h=12 m=45
